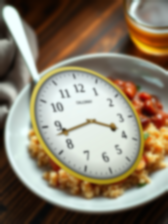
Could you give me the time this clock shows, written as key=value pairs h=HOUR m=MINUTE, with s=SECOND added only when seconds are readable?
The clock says h=3 m=43
